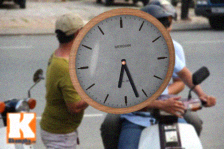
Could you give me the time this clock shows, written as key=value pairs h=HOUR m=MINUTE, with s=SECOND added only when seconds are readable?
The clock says h=6 m=27
